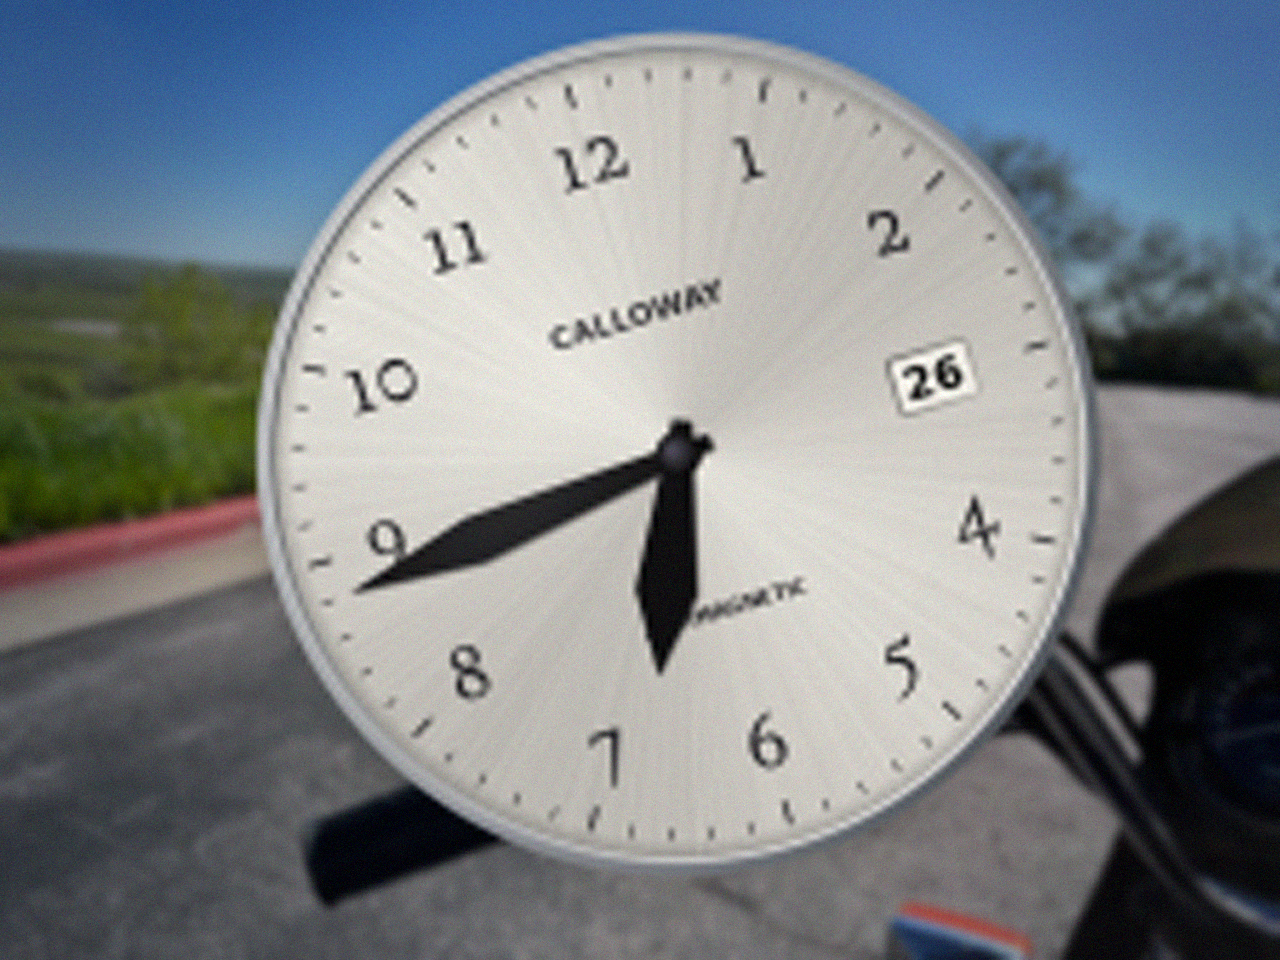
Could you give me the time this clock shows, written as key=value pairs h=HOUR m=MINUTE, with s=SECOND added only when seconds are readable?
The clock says h=6 m=44
